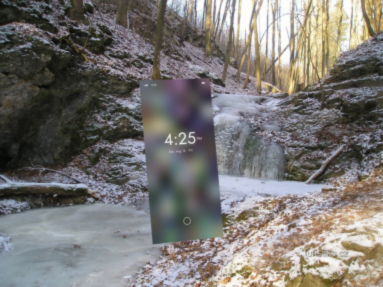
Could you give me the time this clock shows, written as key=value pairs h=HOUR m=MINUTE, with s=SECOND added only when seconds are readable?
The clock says h=4 m=25
